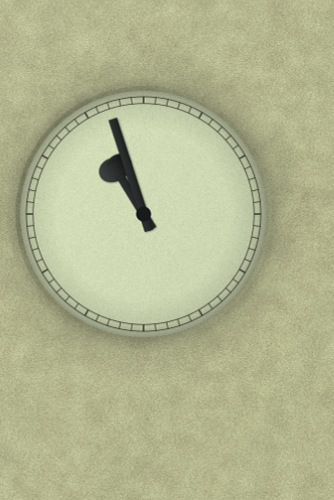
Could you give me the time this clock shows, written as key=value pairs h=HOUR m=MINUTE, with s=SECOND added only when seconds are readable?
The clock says h=10 m=57
